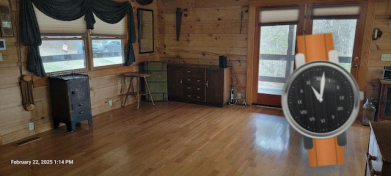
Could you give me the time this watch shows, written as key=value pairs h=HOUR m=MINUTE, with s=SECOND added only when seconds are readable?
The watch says h=11 m=2
